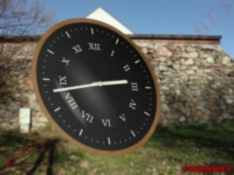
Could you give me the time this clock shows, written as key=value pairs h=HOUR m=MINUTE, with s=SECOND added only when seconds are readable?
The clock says h=2 m=43
